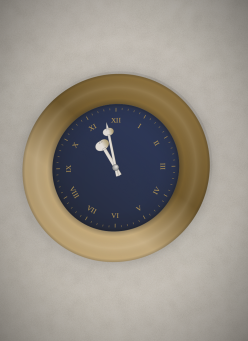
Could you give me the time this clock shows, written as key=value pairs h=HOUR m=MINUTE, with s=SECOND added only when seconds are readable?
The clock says h=10 m=58
